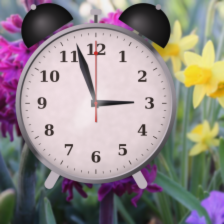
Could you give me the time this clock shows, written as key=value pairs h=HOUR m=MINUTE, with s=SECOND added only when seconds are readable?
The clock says h=2 m=57 s=0
